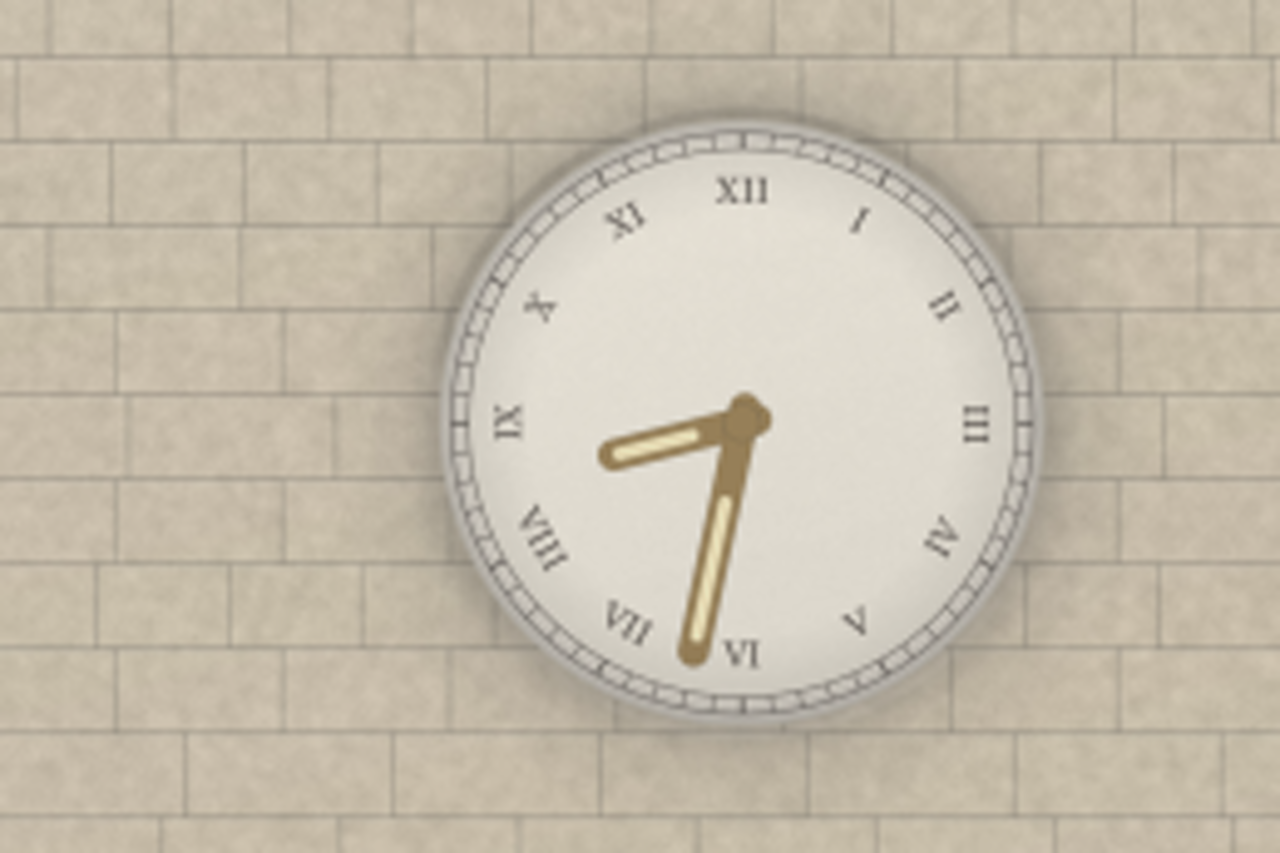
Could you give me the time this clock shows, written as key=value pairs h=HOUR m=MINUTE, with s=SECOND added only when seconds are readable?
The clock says h=8 m=32
